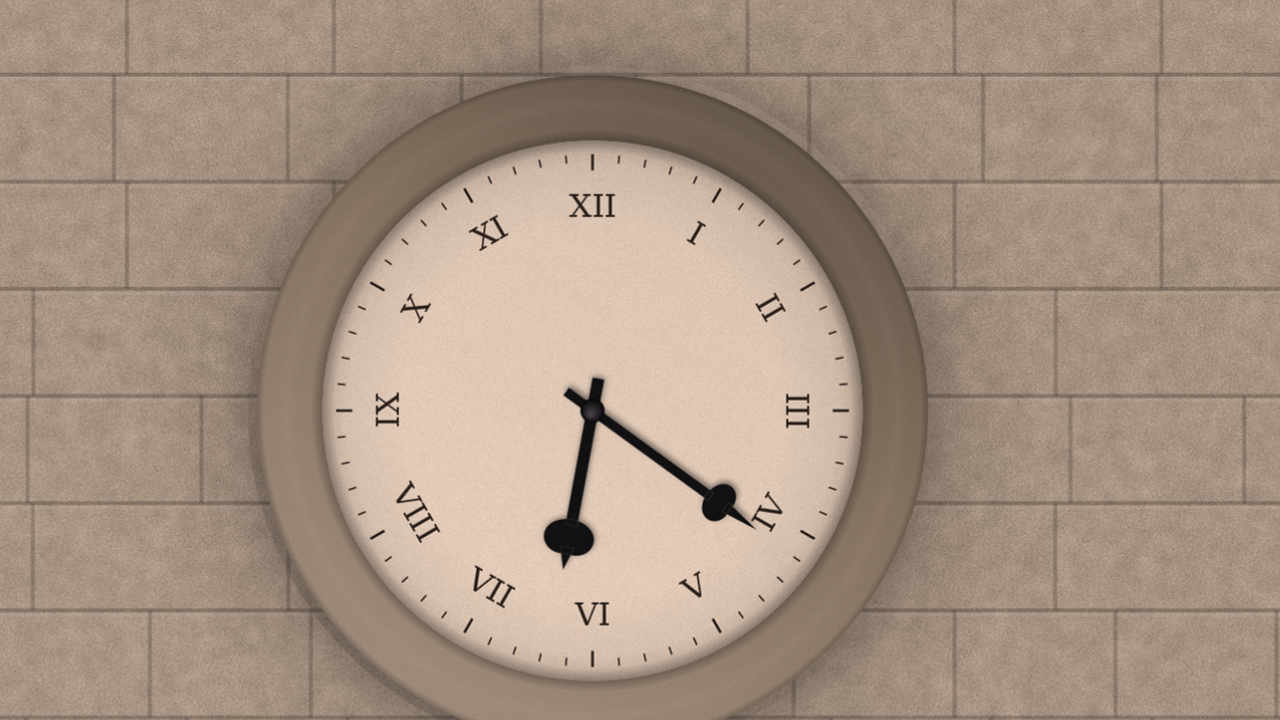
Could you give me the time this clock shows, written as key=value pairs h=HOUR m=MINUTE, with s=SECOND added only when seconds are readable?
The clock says h=6 m=21
